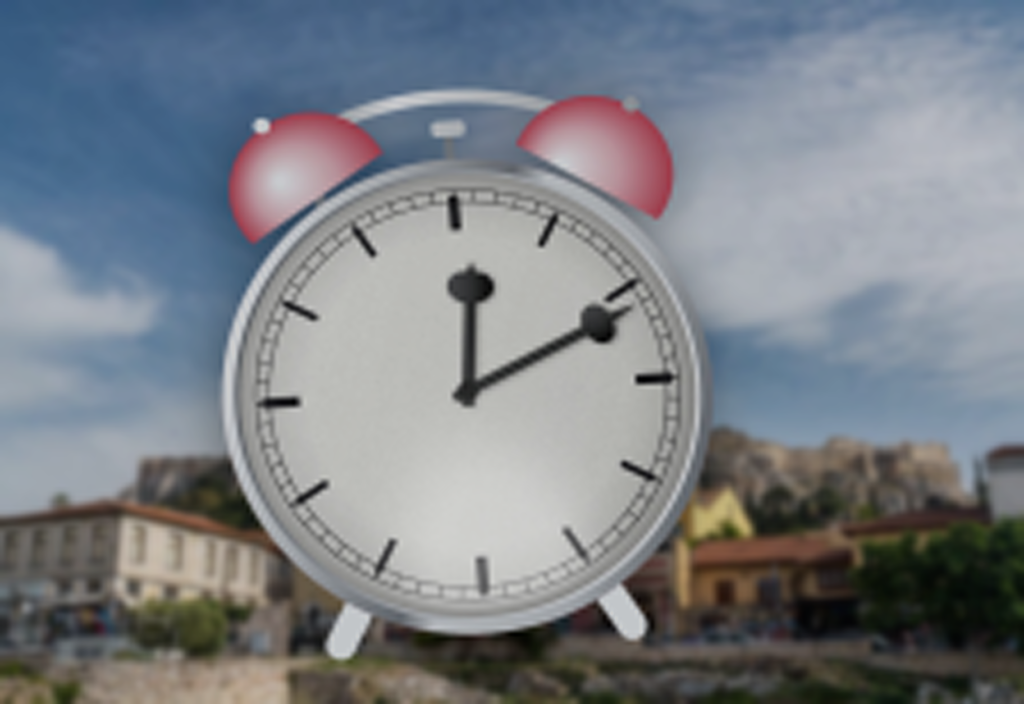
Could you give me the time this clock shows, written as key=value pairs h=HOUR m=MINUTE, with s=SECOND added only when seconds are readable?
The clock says h=12 m=11
